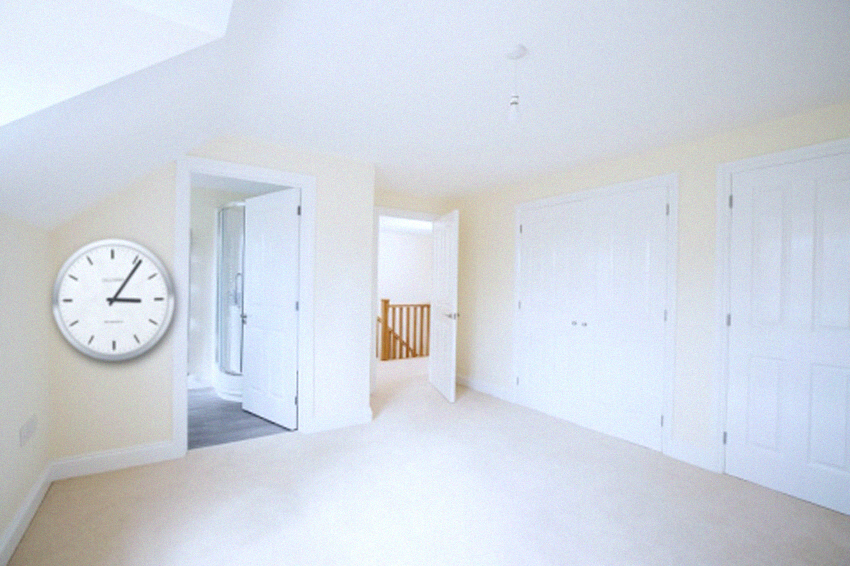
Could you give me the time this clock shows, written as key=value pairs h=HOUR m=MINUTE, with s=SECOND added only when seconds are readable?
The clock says h=3 m=6
